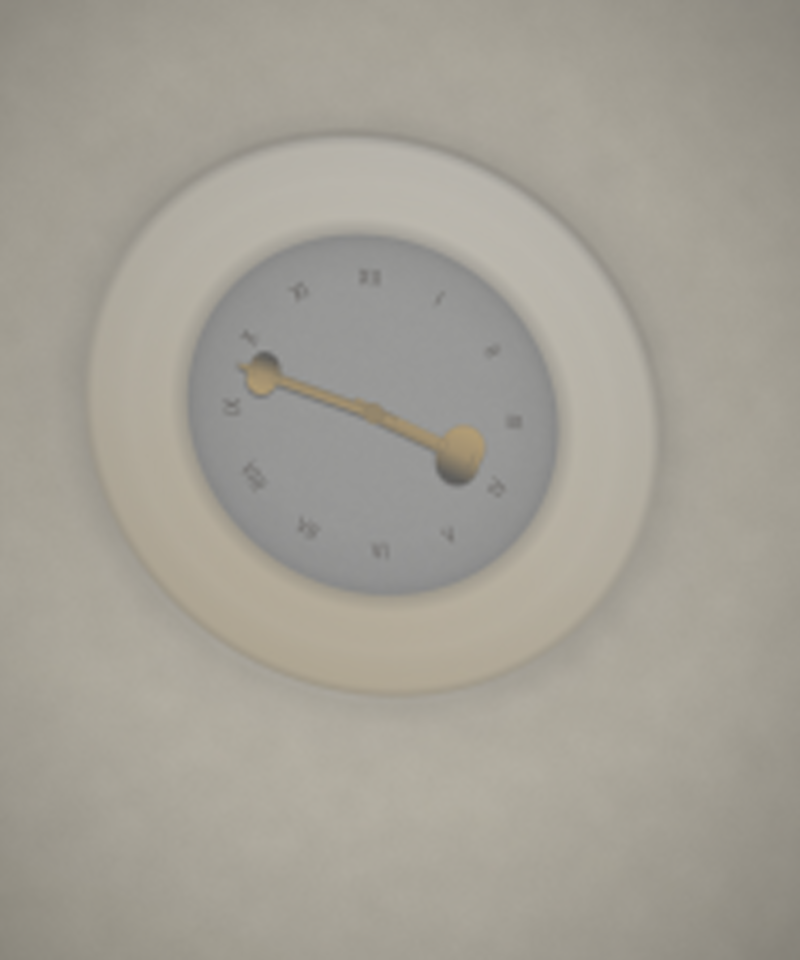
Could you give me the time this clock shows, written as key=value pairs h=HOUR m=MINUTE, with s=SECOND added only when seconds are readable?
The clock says h=3 m=48
